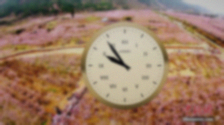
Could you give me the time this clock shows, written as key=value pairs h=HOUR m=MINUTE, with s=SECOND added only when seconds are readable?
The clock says h=9 m=54
